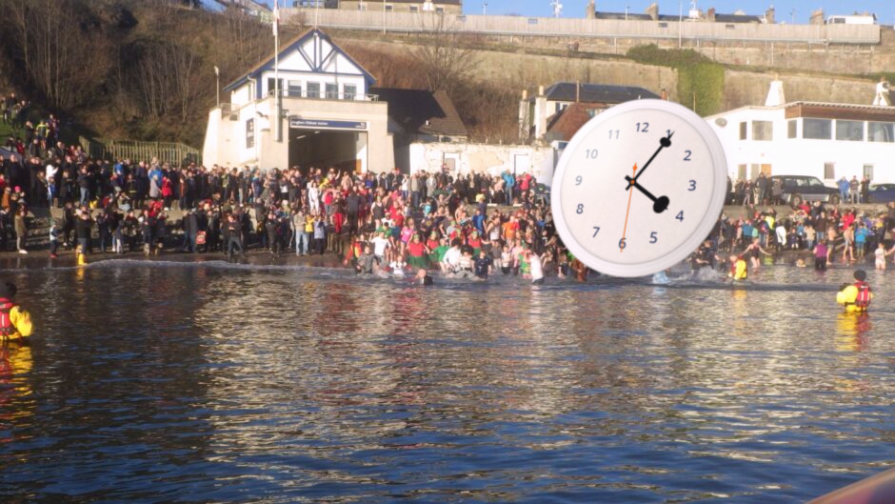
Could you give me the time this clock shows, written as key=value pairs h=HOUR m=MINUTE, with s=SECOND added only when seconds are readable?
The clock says h=4 m=5 s=30
